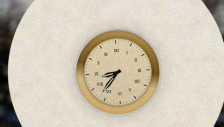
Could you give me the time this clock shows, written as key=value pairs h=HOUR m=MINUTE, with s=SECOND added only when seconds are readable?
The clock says h=8 m=37
